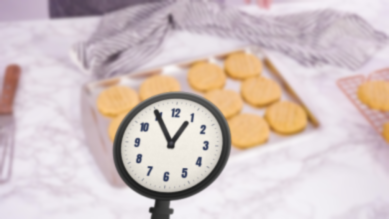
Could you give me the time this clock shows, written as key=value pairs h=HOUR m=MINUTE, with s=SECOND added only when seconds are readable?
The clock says h=12 m=55
